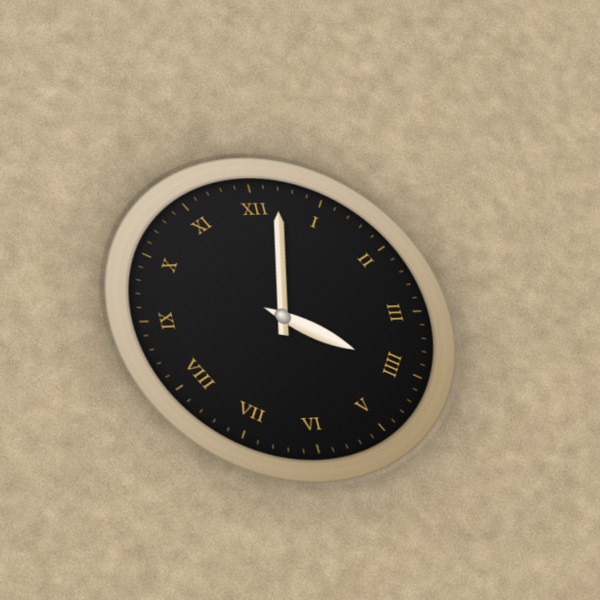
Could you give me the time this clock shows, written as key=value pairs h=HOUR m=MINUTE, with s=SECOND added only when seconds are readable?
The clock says h=4 m=2
